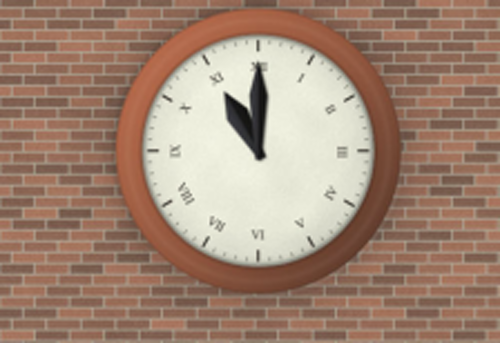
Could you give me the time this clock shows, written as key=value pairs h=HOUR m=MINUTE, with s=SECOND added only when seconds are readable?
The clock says h=11 m=0
